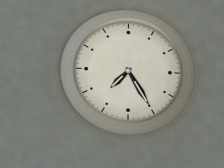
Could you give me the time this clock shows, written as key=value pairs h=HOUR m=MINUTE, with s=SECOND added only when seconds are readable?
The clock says h=7 m=25
